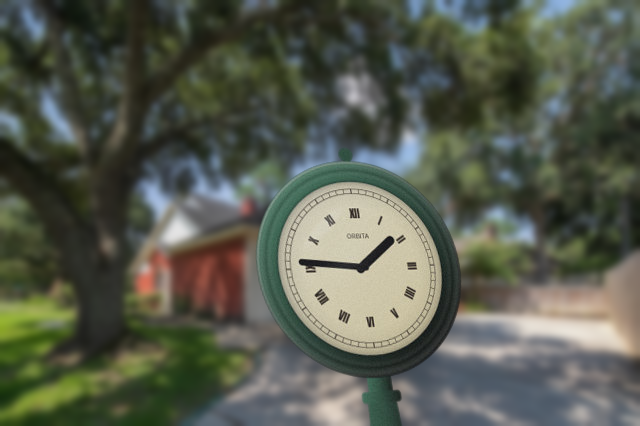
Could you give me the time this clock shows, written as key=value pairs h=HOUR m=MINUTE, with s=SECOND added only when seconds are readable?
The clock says h=1 m=46
